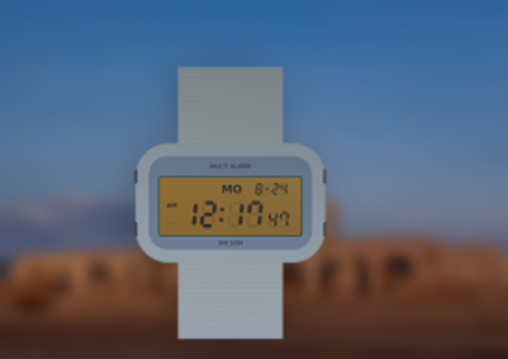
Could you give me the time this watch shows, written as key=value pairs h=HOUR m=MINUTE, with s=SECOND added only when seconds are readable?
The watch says h=12 m=17 s=47
